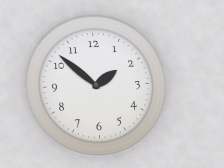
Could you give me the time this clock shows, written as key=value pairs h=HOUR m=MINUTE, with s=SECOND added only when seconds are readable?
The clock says h=1 m=52
